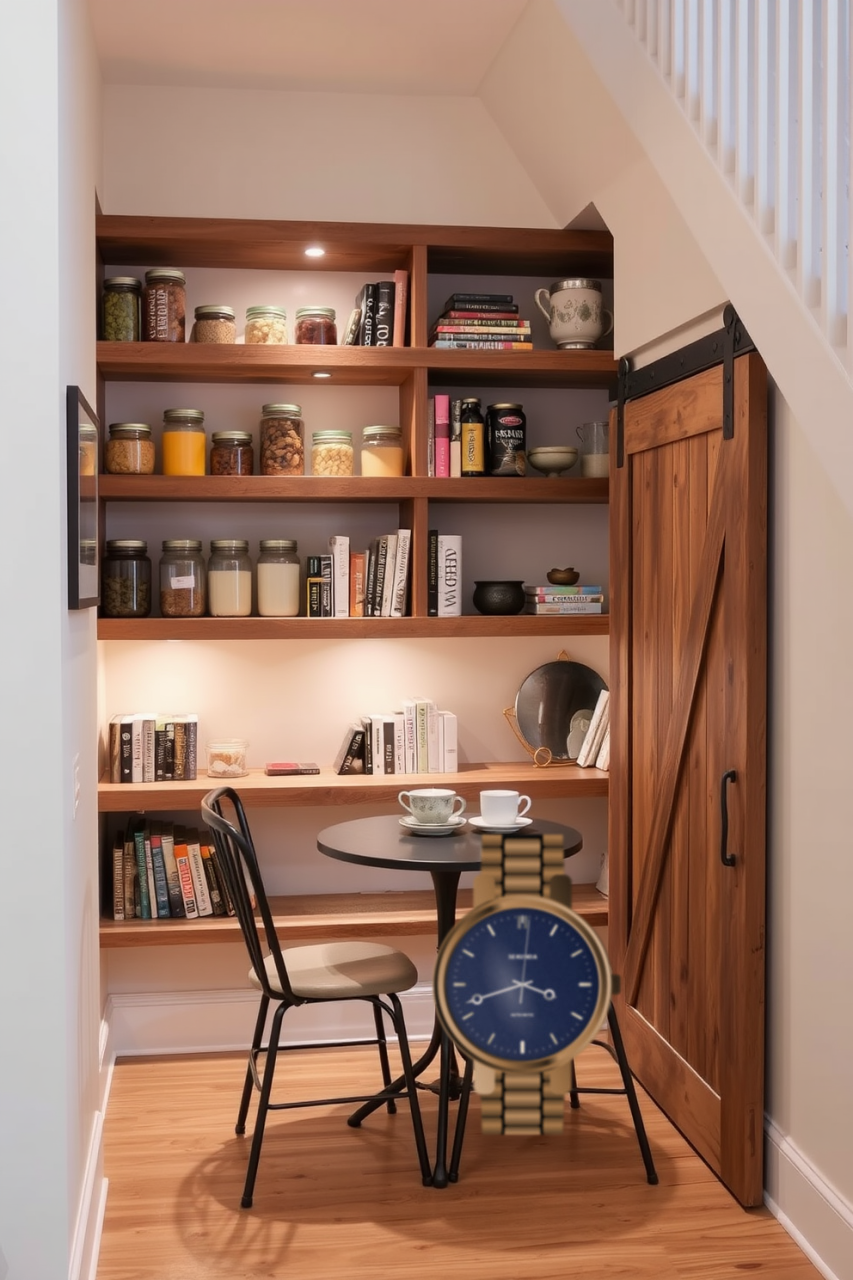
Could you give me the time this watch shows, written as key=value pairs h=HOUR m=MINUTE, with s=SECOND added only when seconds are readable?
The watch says h=3 m=42 s=1
